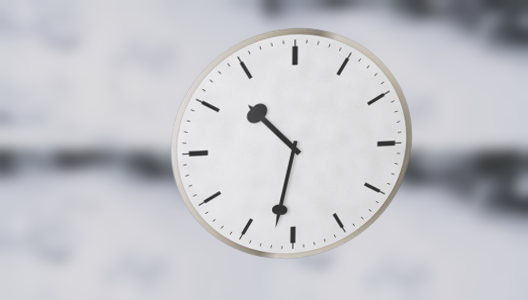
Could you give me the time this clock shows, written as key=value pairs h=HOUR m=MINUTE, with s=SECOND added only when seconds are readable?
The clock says h=10 m=32
